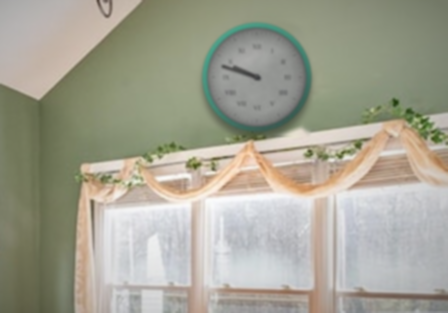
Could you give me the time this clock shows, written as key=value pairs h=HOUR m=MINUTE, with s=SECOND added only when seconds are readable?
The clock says h=9 m=48
